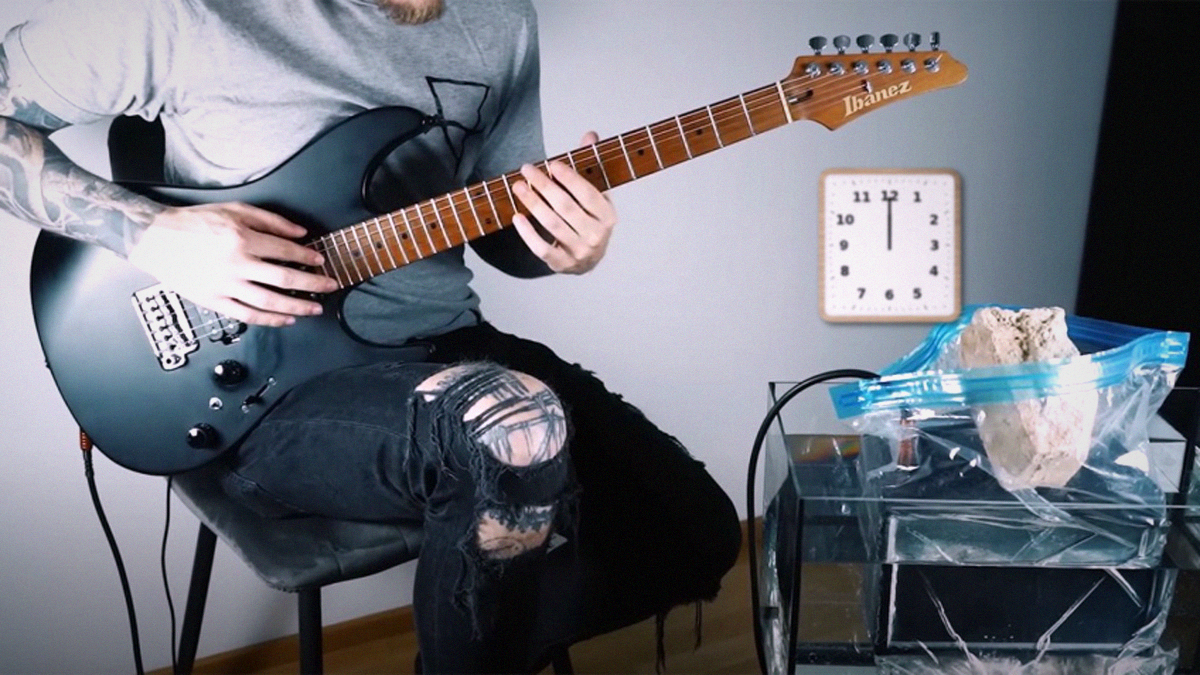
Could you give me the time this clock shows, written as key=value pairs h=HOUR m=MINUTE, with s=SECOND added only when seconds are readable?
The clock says h=12 m=0
